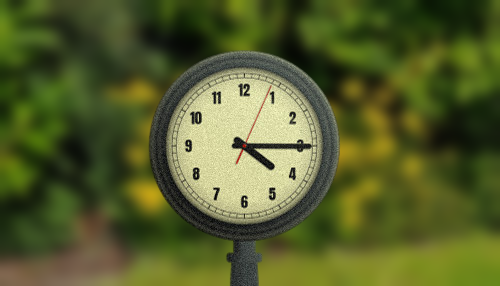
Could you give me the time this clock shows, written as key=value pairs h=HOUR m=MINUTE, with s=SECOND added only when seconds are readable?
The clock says h=4 m=15 s=4
